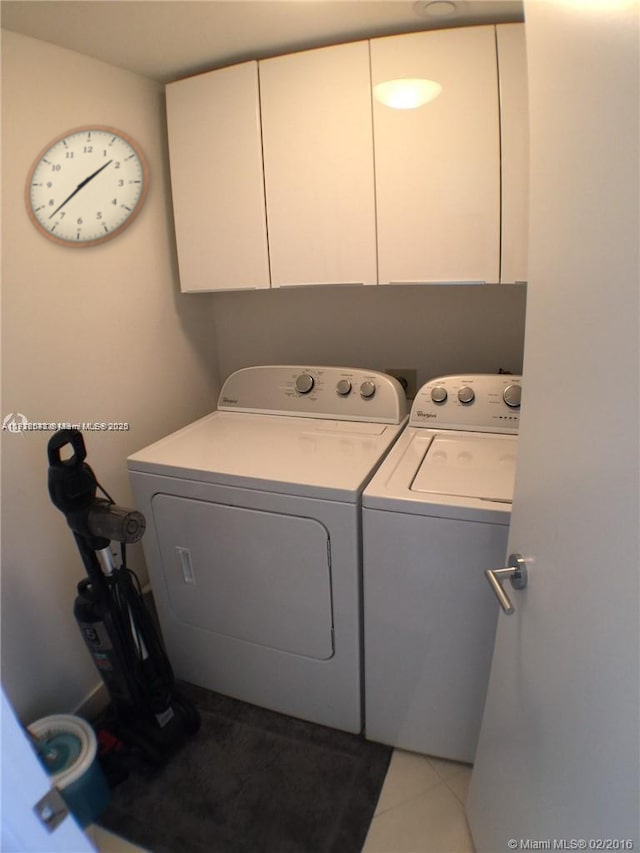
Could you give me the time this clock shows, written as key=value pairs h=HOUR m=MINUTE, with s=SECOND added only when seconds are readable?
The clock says h=1 m=37
